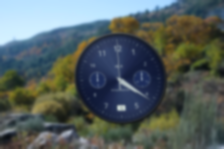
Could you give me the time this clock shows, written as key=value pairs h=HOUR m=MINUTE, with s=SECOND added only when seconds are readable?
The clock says h=4 m=21
